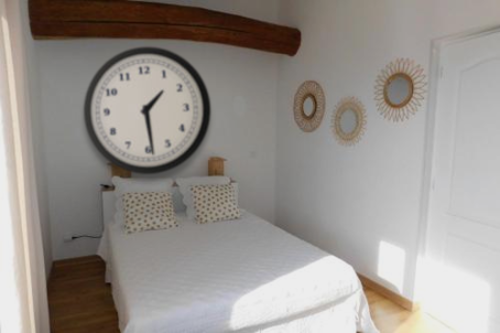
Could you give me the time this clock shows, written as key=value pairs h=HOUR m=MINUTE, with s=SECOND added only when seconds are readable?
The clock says h=1 m=29
